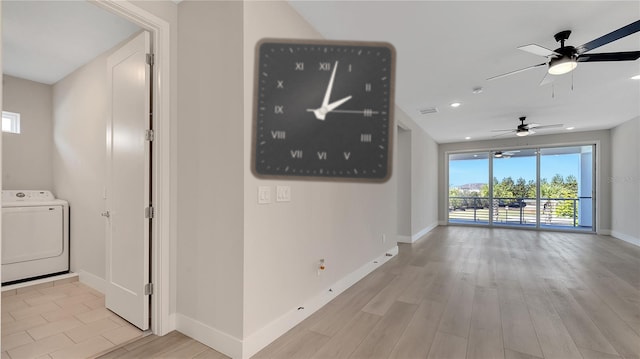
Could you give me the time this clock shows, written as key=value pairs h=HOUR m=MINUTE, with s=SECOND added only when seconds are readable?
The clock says h=2 m=2 s=15
